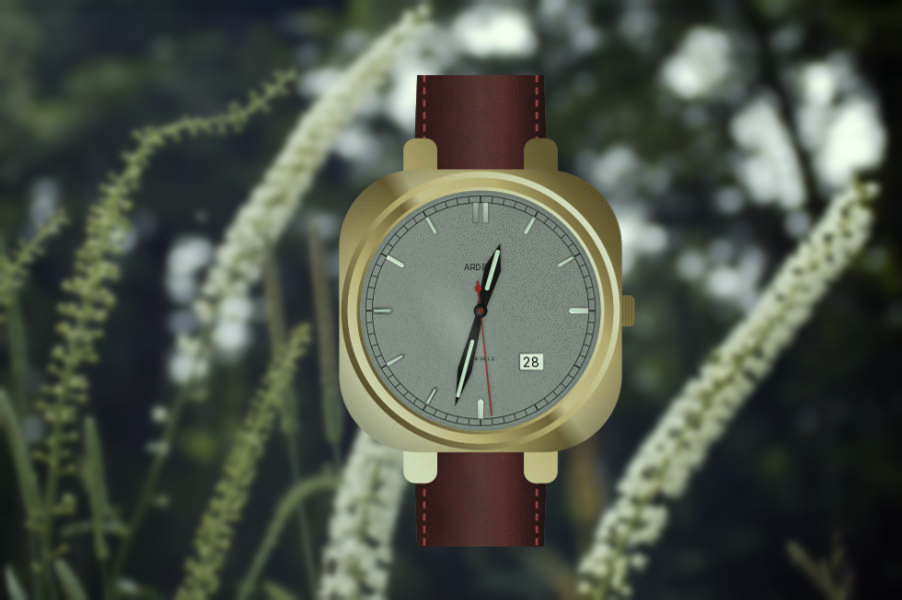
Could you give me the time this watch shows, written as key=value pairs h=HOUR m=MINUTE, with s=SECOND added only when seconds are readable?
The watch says h=12 m=32 s=29
